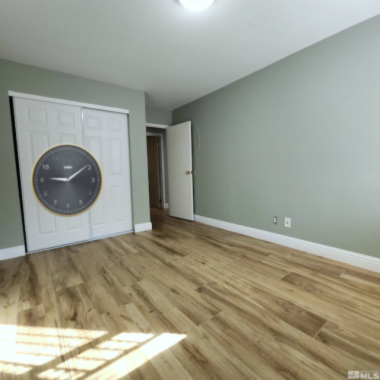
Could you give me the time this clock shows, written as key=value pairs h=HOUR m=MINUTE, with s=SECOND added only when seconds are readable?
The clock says h=9 m=9
